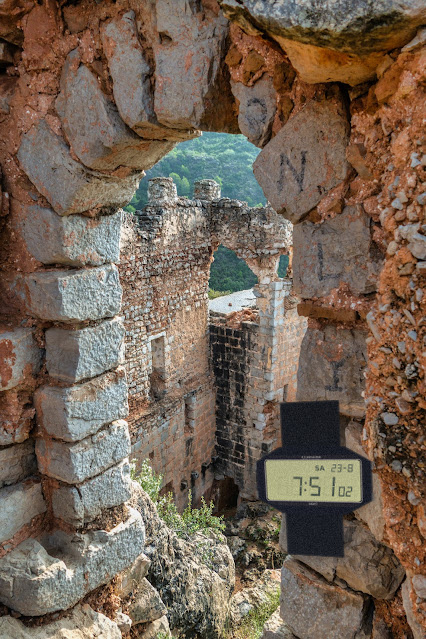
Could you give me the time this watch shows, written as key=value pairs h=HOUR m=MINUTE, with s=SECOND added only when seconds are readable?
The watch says h=7 m=51 s=2
